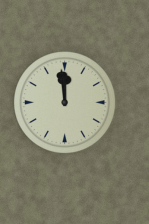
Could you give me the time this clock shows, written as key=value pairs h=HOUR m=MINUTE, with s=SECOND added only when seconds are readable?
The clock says h=11 m=59
